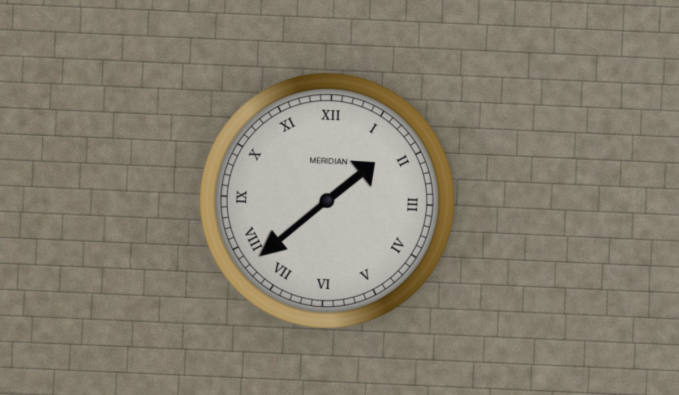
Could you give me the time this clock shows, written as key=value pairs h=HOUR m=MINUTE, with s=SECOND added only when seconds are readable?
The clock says h=1 m=38
